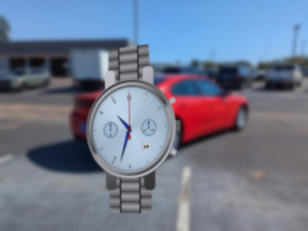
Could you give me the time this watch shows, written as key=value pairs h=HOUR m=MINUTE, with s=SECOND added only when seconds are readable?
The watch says h=10 m=33
